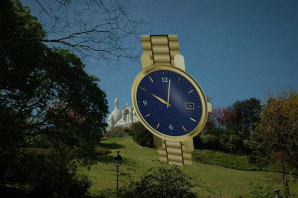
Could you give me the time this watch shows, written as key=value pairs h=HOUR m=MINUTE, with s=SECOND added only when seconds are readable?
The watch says h=10 m=2
